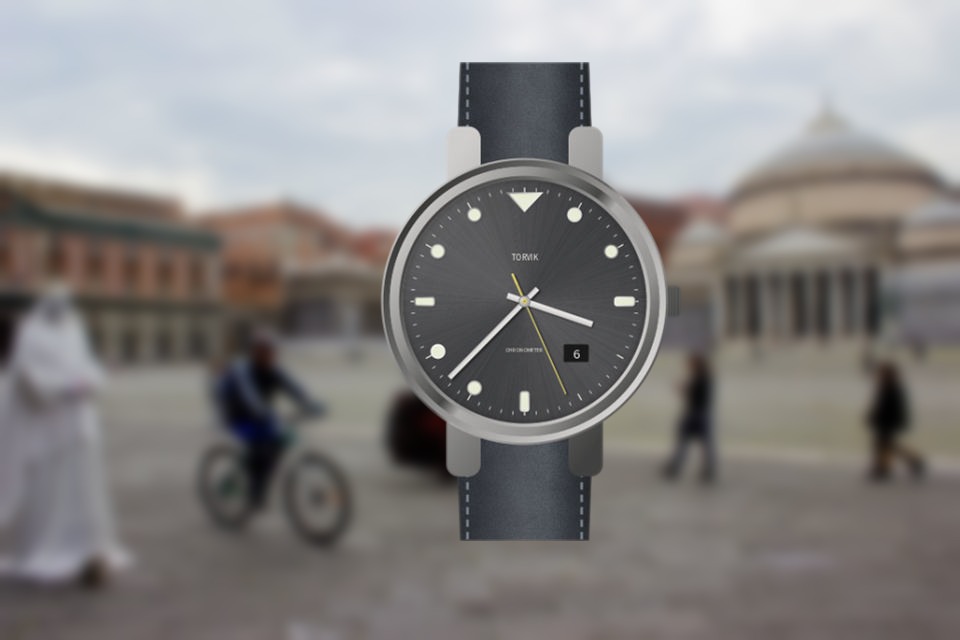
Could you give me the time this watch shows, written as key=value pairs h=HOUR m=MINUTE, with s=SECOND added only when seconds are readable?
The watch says h=3 m=37 s=26
